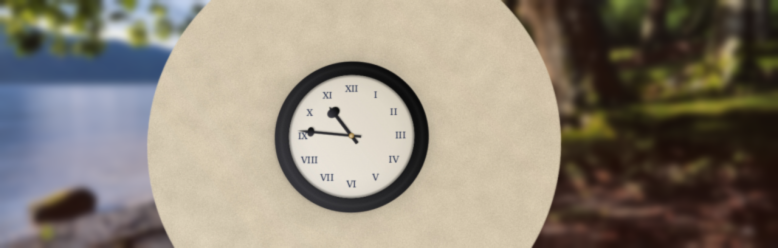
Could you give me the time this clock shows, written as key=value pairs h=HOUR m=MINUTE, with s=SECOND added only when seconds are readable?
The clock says h=10 m=46
